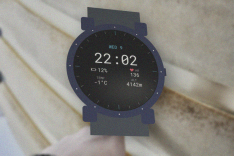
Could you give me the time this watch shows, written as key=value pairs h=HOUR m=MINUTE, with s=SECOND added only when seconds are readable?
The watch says h=22 m=2
